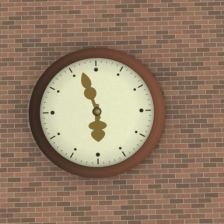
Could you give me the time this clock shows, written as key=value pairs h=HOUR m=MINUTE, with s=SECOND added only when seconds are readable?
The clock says h=5 m=57
